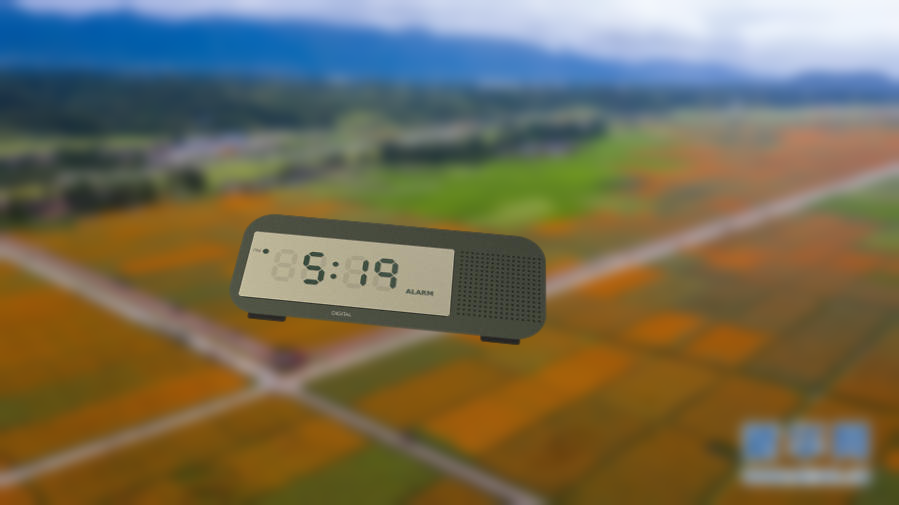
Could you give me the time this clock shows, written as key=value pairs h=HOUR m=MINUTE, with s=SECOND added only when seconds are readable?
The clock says h=5 m=19
